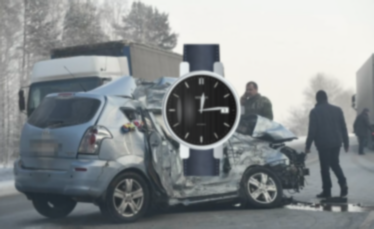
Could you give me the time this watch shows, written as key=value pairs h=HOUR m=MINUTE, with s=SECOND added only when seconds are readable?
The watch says h=12 m=14
